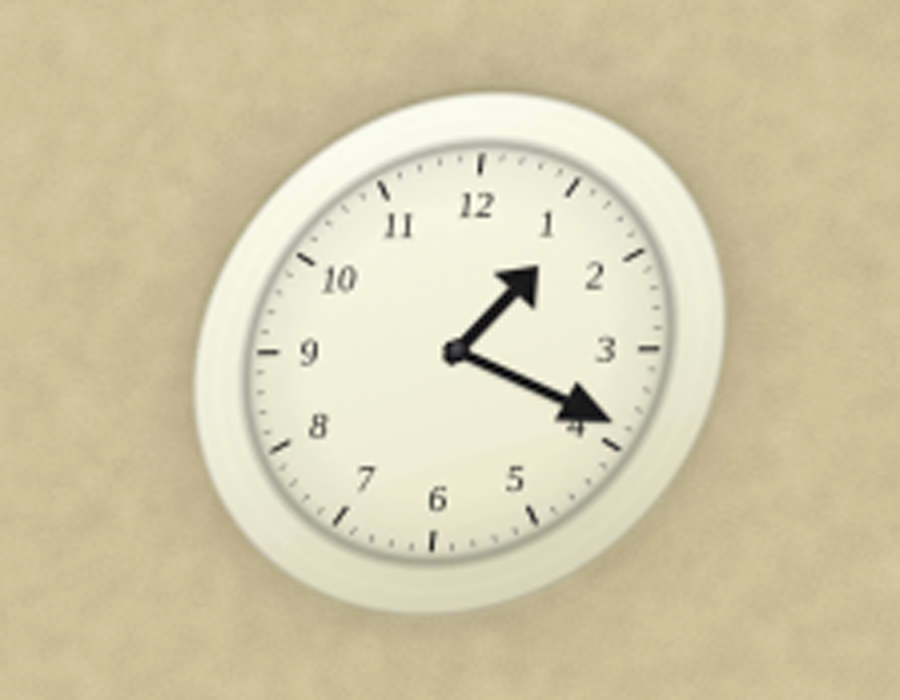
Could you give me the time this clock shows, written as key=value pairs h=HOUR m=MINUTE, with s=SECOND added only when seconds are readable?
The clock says h=1 m=19
